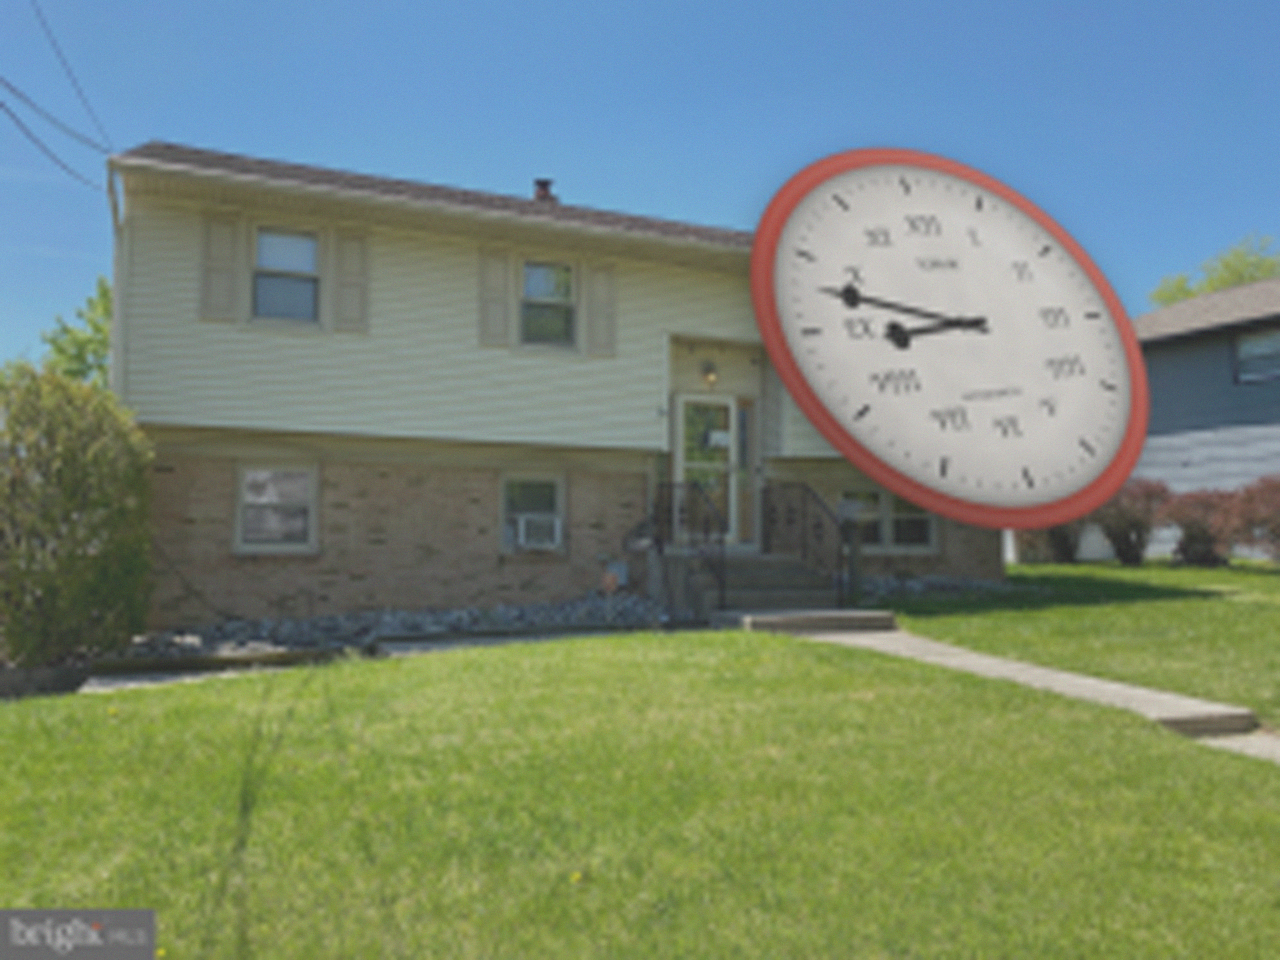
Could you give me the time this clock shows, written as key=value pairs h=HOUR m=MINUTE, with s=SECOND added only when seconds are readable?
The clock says h=8 m=48
